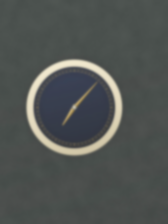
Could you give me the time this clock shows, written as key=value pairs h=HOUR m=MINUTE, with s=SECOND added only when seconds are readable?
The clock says h=7 m=7
